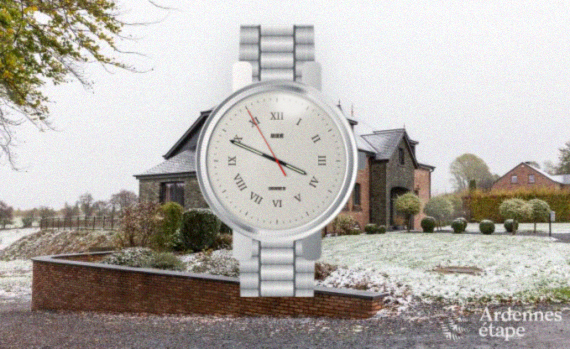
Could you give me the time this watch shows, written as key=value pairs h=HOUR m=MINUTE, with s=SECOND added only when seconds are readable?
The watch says h=3 m=48 s=55
